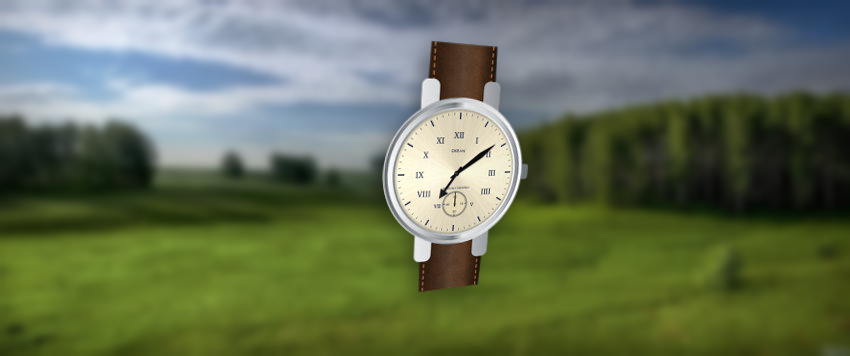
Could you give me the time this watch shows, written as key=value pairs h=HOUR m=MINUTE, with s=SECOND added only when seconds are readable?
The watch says h=7 m=9
